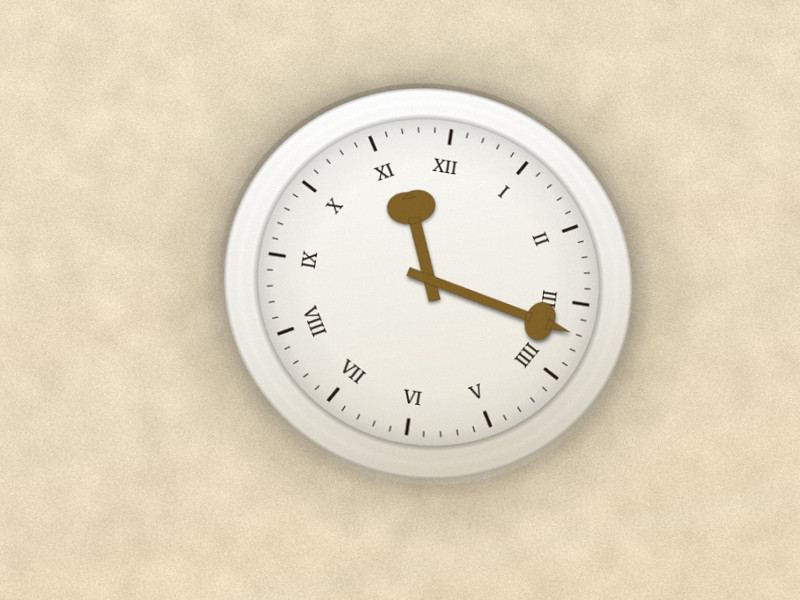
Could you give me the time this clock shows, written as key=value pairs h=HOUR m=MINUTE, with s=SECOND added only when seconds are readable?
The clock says h=11 m=17
